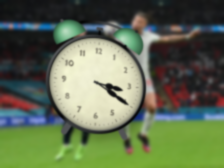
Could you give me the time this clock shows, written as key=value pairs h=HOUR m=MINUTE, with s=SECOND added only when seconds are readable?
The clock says h=3 m=20
